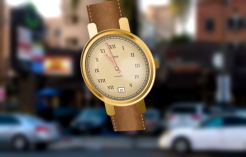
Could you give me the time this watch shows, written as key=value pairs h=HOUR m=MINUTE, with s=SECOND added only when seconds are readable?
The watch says h=10 m=58
